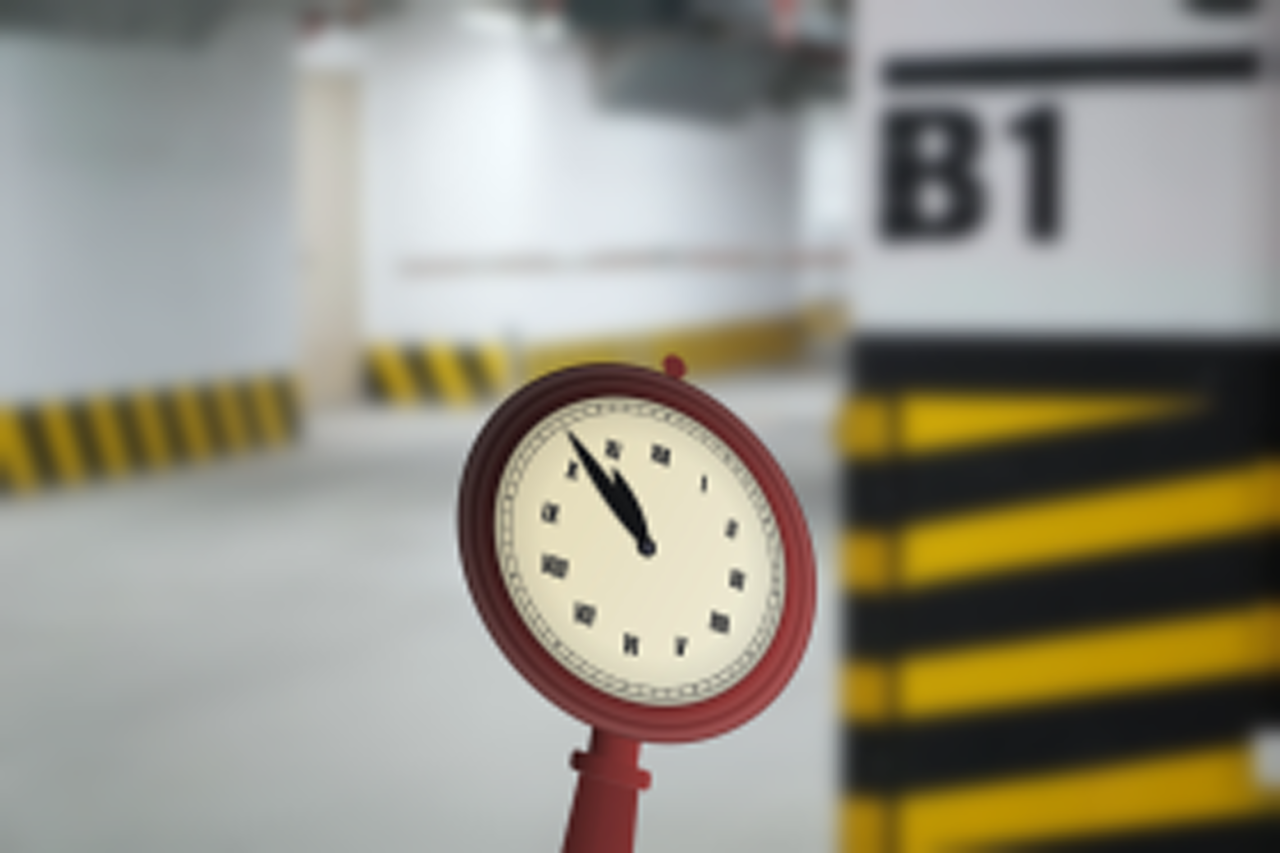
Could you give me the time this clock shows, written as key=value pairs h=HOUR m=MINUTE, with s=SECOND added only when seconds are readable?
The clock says h=10 m=52
